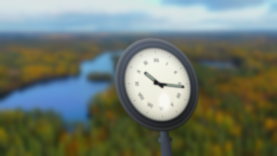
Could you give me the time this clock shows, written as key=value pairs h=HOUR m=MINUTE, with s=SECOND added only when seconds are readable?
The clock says h=10 m=16
